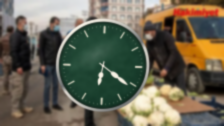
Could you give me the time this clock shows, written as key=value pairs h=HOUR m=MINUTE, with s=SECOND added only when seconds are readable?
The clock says h=6 m=21
